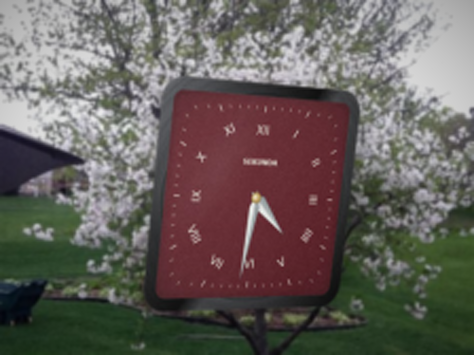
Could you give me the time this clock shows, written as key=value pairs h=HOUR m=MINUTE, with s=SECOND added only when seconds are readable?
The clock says h=4 m=31
